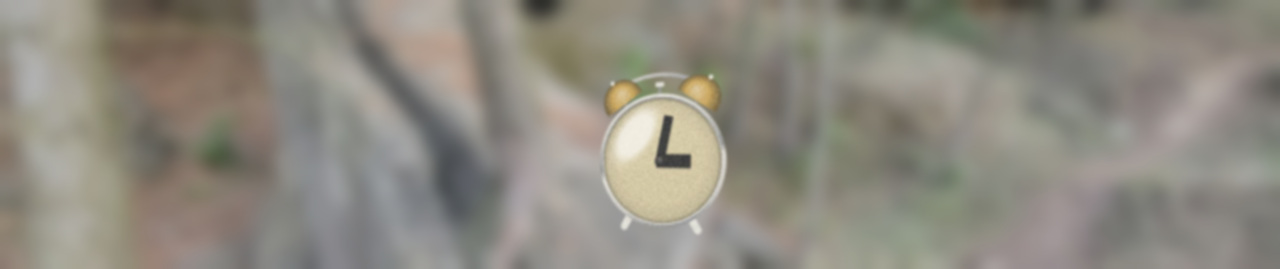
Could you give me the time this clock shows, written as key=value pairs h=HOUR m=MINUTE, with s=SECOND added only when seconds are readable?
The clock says h=3 m=2
